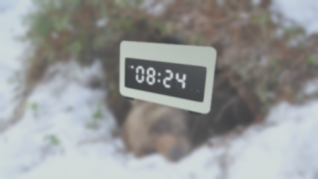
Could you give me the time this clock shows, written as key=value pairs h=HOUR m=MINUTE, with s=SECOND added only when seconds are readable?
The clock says h=8 m=24
